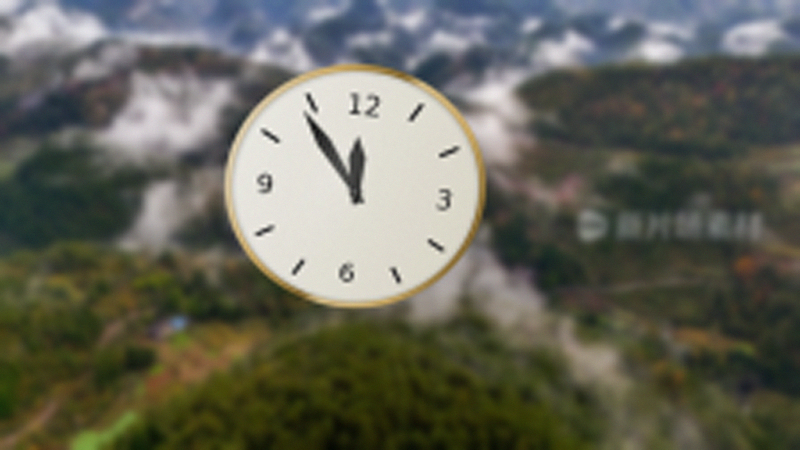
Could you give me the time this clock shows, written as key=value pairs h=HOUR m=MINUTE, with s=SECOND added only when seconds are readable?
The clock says h=11 m=54
